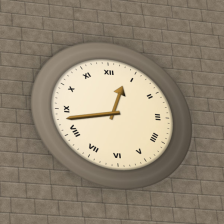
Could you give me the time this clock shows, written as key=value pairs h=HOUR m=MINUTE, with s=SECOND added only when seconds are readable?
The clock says h=12 m=43
